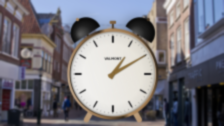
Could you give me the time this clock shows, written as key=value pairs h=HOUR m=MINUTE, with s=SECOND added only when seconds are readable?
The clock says h=1 m=10
